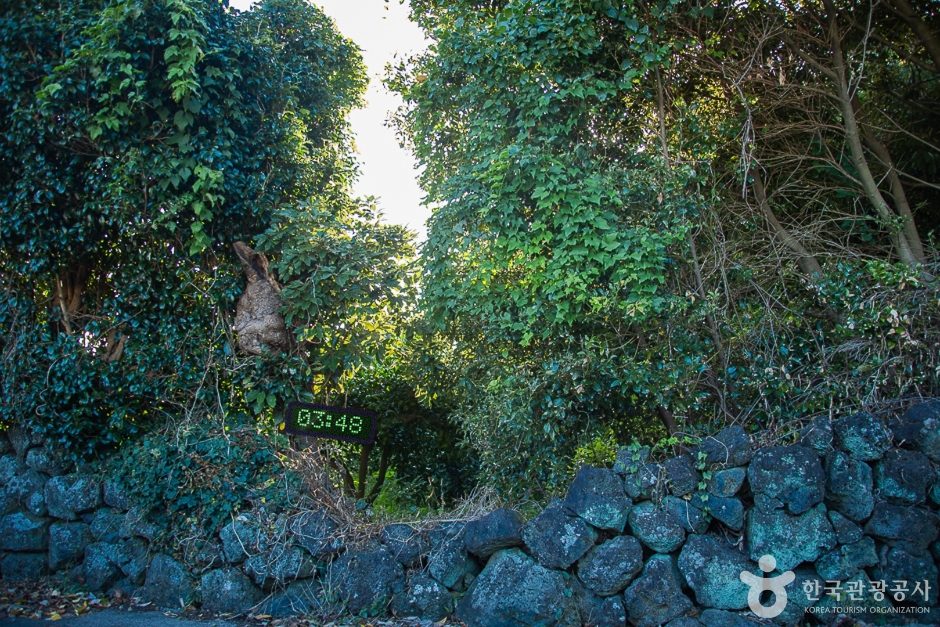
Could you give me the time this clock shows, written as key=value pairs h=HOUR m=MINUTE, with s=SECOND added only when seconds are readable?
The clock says h=3 m=48
